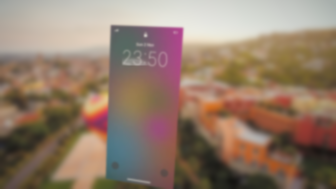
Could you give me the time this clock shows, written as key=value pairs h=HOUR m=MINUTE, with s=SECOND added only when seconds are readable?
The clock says h=23 m=50
